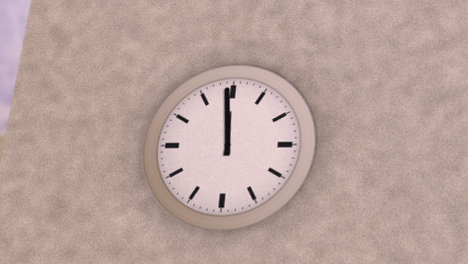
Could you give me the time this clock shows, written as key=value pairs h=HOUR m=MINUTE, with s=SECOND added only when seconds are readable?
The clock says h=11 m=59
